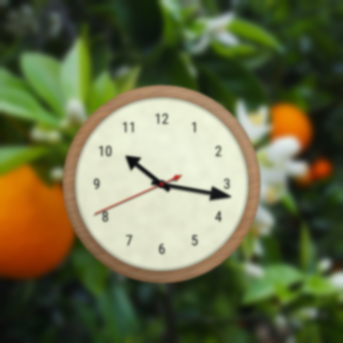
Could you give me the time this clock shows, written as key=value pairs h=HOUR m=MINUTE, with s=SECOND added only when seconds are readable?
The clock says h=10 m=16 s=41
